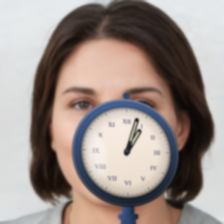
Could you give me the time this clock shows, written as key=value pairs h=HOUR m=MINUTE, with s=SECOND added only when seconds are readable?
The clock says h=1 m=3
